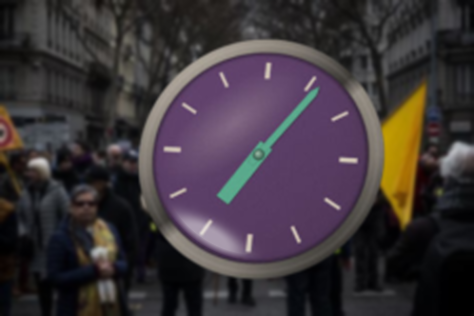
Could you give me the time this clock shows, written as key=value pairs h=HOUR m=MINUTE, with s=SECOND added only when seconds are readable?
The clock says h=7 m=6
